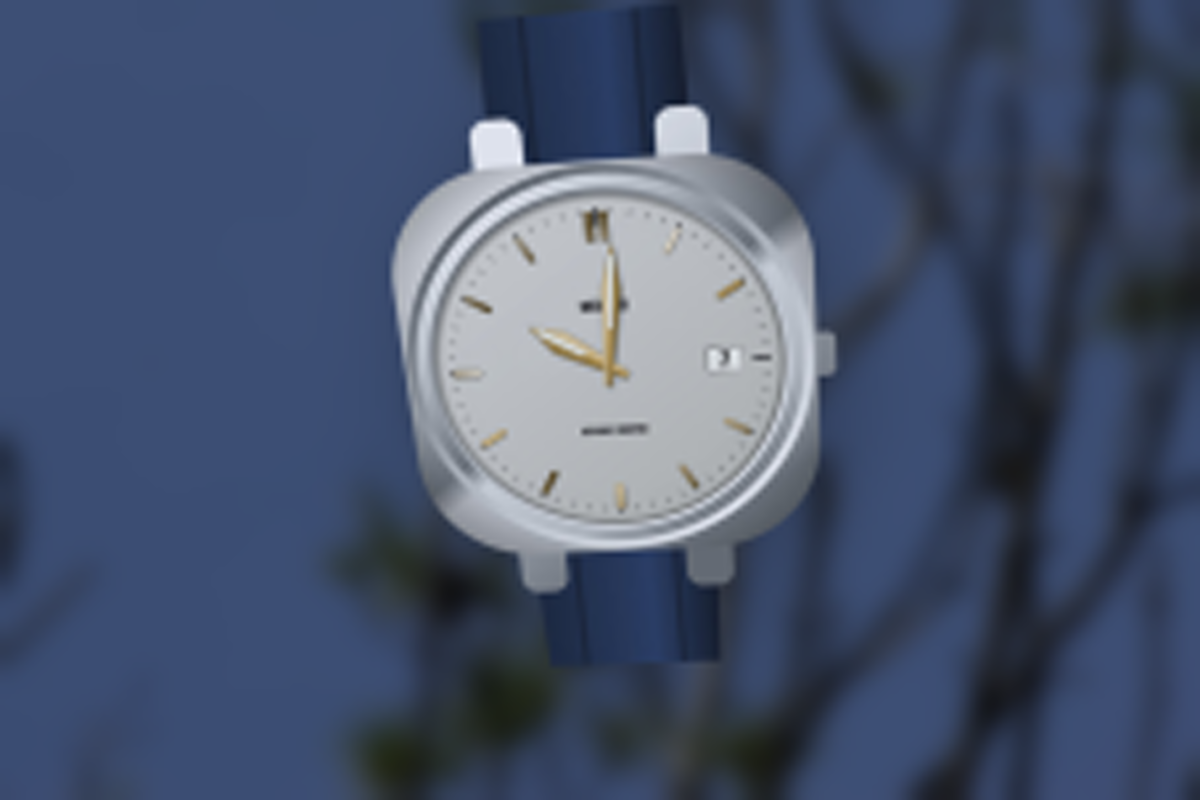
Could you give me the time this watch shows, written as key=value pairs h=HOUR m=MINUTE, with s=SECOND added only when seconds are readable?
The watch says h=10 m=1
